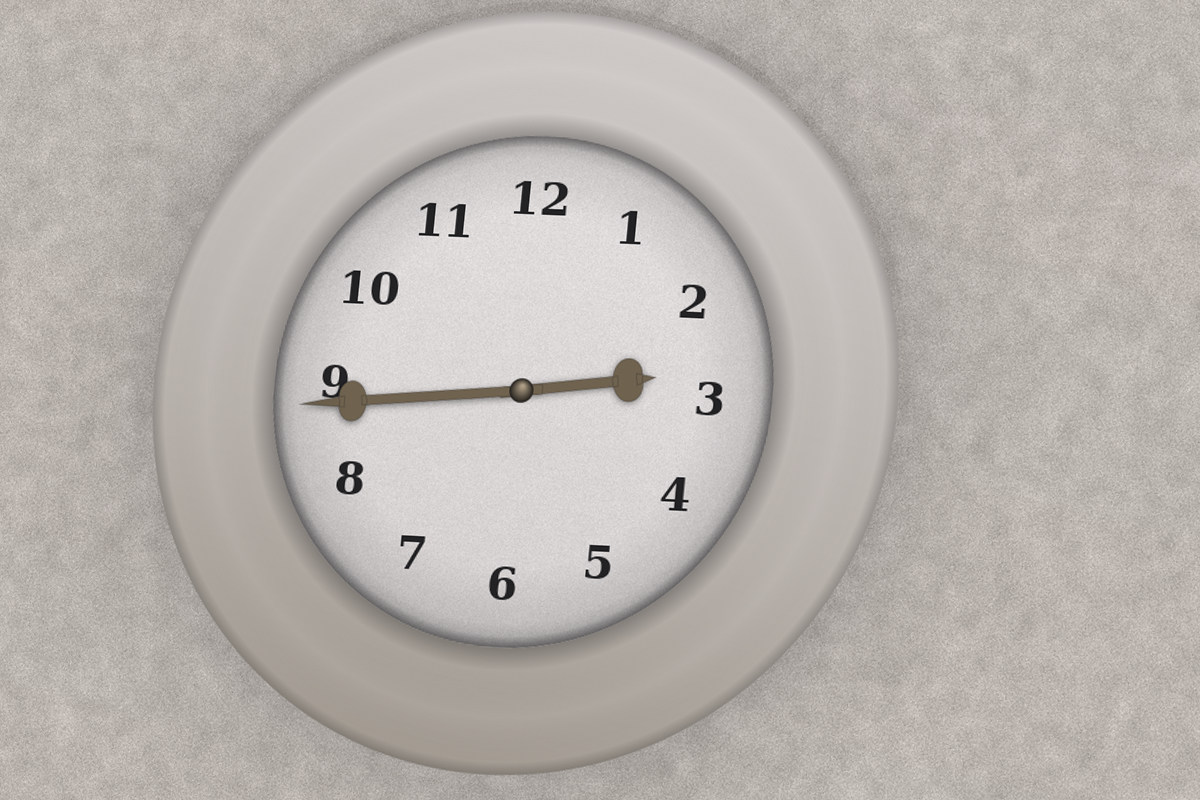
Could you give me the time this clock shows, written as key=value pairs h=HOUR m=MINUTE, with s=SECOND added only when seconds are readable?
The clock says h=2 m=44
